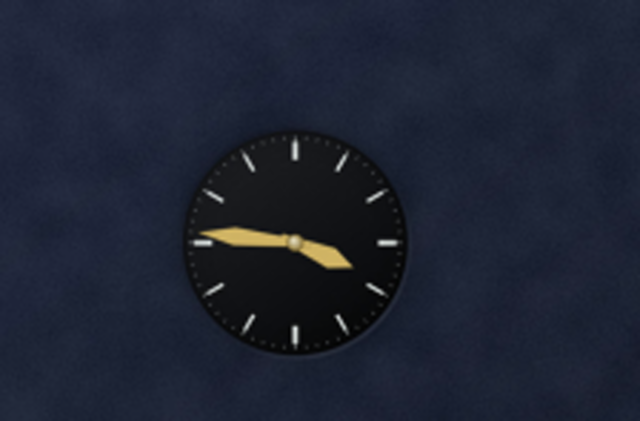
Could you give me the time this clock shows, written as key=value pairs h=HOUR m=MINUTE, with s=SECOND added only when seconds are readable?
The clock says h=3 m=46
